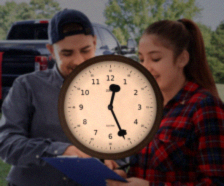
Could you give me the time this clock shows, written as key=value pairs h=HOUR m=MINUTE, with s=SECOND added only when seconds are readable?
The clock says h=12 m=26
